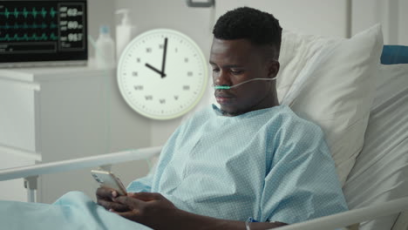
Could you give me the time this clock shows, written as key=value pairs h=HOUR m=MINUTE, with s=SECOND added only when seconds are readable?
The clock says h=10 m=1
